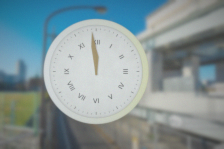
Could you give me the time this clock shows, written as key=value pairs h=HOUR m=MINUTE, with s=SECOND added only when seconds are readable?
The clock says h=11 m=59
